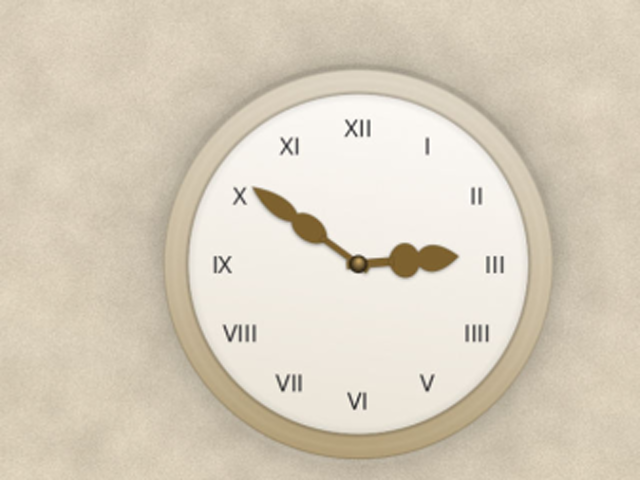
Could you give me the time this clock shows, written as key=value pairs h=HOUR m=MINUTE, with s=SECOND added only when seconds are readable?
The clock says h=2 m=51
